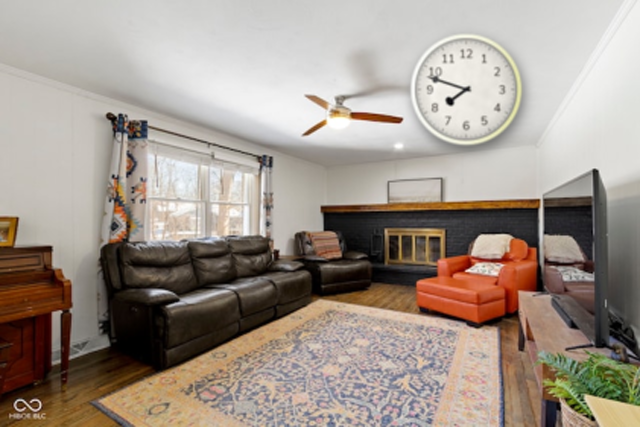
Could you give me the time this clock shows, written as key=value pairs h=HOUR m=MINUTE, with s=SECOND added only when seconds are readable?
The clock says h=7 m=48
